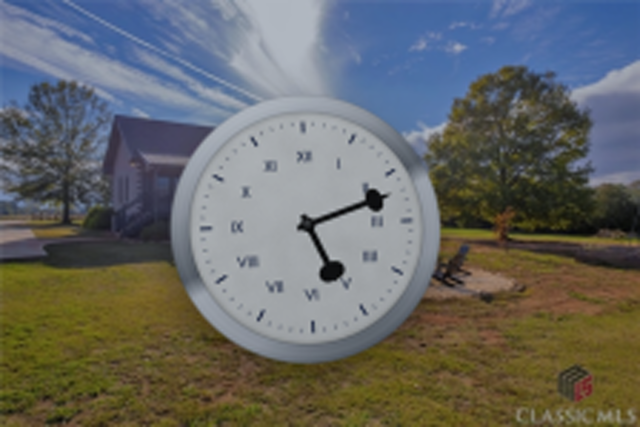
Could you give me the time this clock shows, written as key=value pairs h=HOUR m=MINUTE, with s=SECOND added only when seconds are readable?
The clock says h=5 m=12
